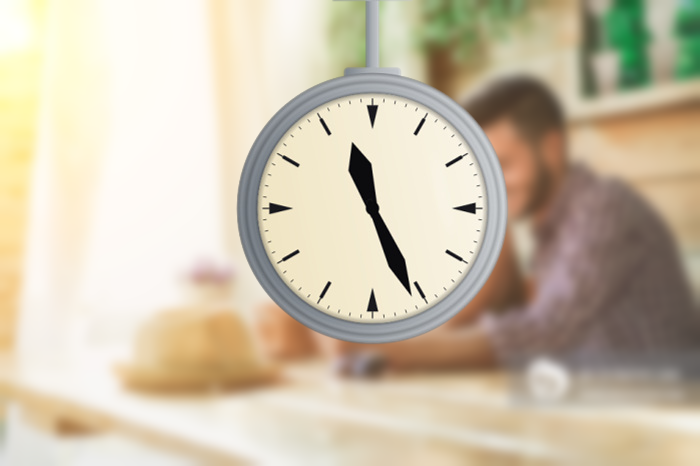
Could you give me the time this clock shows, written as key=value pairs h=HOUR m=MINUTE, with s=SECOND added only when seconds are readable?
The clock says h=11 m=26
